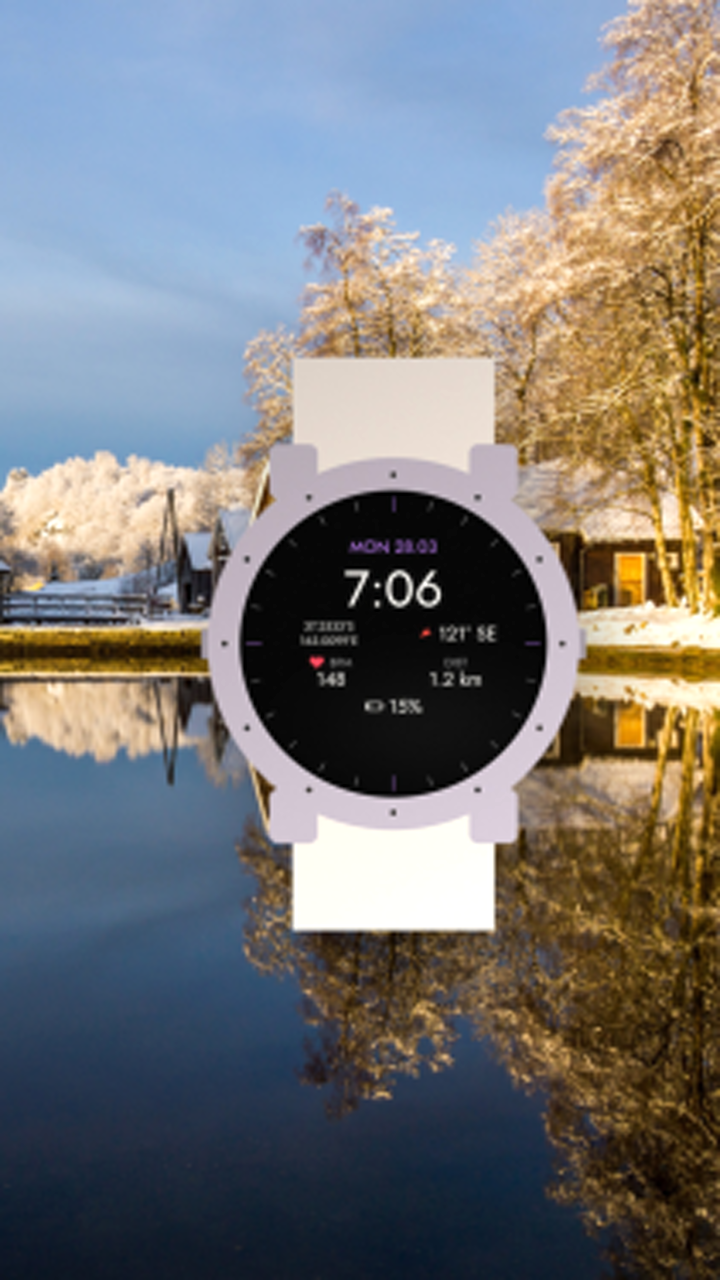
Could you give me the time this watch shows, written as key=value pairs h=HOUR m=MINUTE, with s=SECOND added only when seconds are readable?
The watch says h=7 m=6
